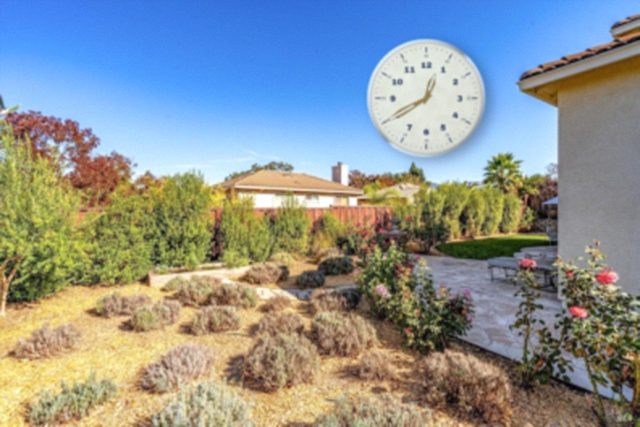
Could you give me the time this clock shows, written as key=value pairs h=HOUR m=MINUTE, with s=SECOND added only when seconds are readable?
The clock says h=12 m=40
